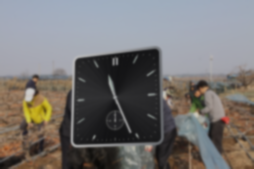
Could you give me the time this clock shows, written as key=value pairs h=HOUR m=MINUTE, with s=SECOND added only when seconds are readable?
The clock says h=11 m=26
